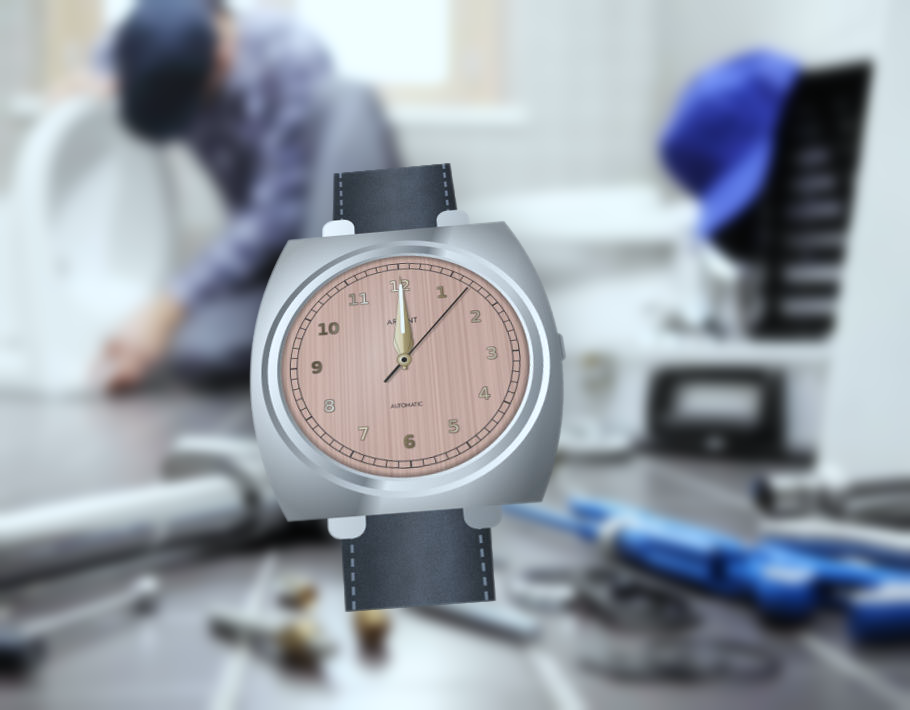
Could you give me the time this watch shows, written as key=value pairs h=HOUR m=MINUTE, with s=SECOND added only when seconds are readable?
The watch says h=12 m=0 s=7
